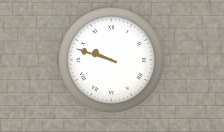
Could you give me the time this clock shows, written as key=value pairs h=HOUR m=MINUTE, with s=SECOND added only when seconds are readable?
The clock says h=9 m=48
